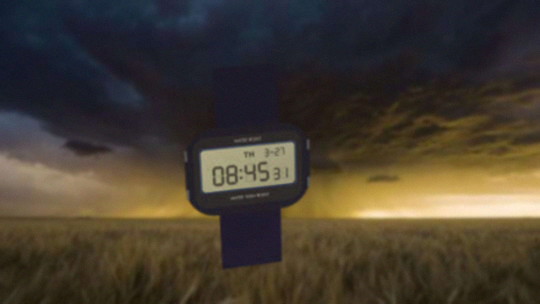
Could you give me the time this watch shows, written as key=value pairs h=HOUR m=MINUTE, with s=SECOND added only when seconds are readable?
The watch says h=8 m=45 s=31
